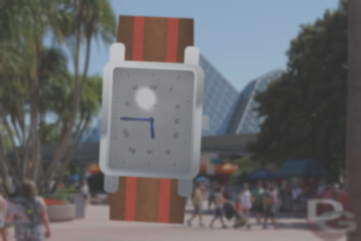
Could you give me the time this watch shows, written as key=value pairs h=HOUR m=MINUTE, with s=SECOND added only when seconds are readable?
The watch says h=5 m=45
